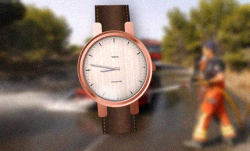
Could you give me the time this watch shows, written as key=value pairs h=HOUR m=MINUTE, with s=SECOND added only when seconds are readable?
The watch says h=8 m=47
